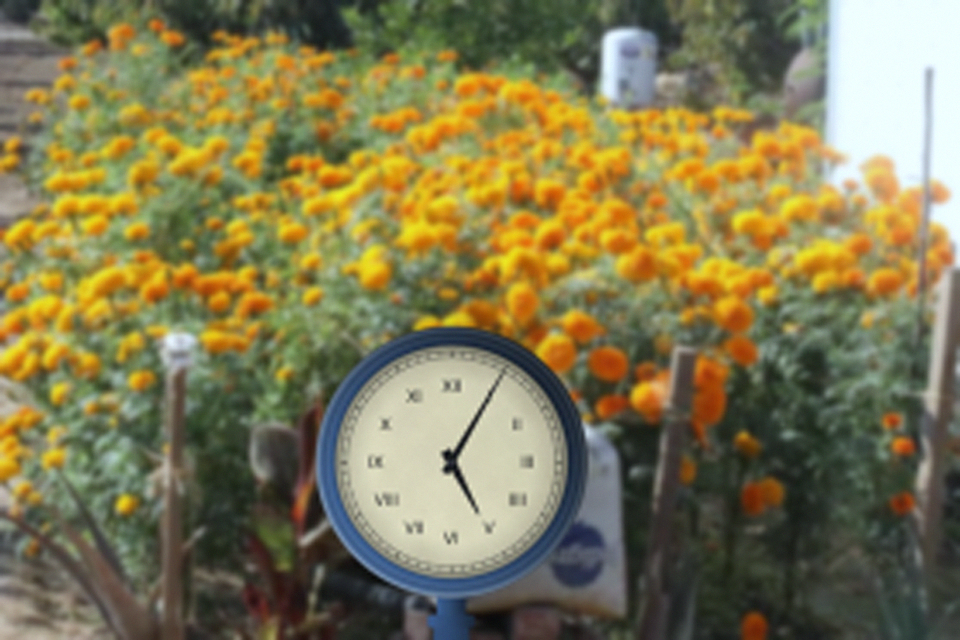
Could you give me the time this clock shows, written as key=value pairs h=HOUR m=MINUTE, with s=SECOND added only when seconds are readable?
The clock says h=5 m=5
